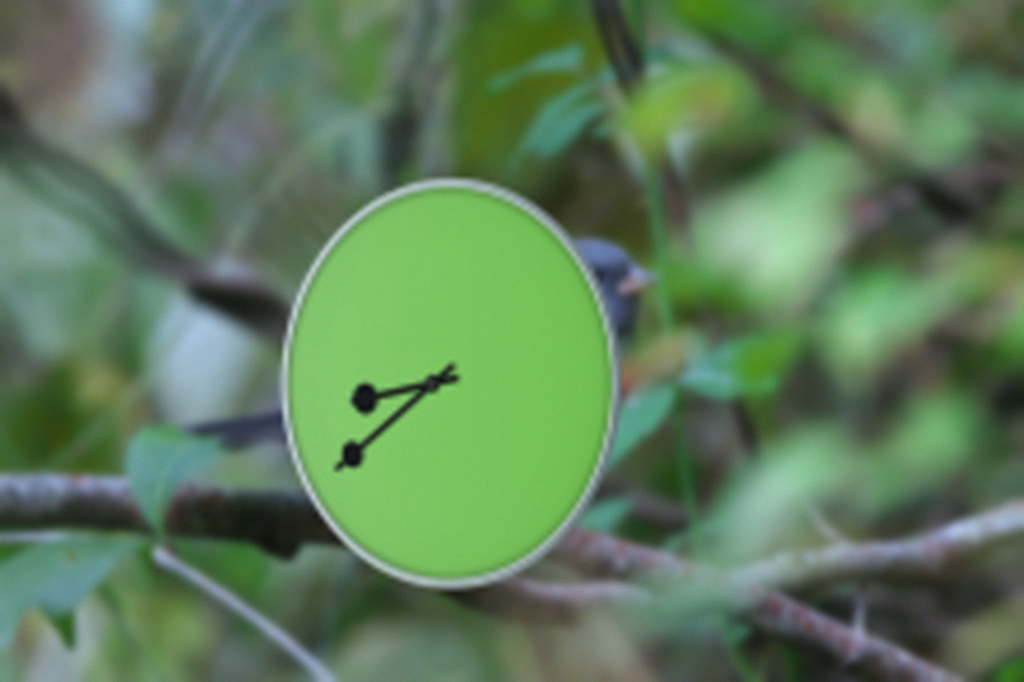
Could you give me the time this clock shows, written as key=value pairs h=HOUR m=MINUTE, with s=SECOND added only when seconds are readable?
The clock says h=8 m=39
